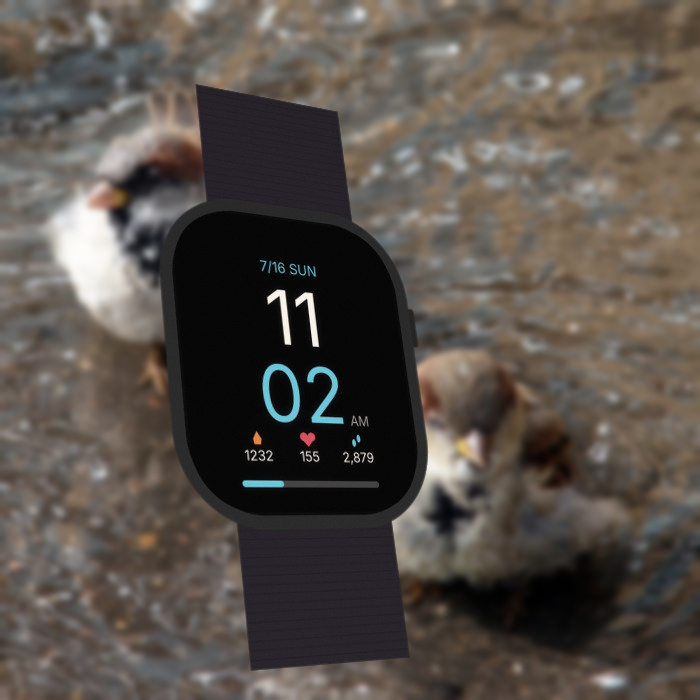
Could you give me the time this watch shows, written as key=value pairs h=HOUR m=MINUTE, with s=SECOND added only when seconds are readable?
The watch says h=11 m=2
